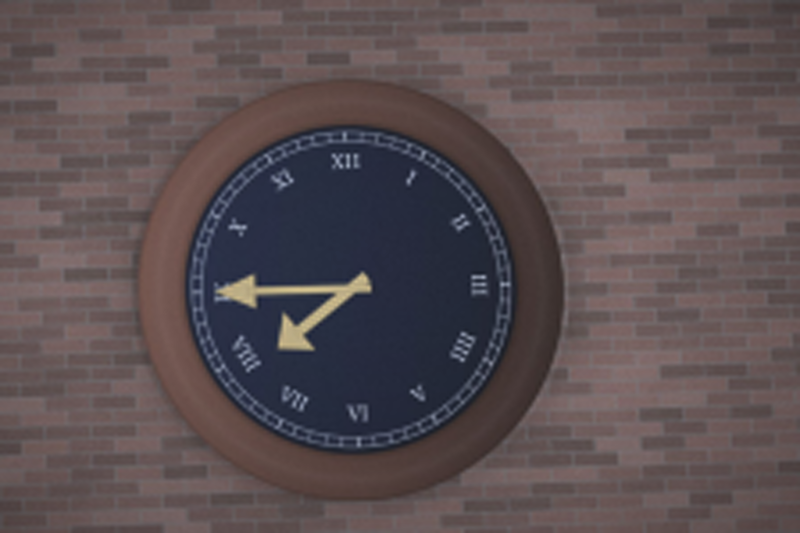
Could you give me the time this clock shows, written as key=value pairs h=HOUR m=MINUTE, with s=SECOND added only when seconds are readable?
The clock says h=7 m=45
